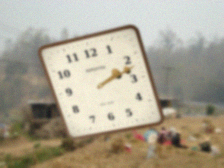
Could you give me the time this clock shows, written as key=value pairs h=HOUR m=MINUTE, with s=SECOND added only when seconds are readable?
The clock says h=2 m=12
